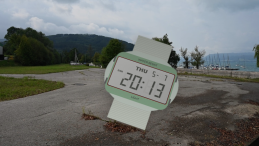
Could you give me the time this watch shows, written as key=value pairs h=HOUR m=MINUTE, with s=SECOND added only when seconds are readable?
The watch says h=20 m=13
